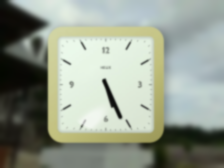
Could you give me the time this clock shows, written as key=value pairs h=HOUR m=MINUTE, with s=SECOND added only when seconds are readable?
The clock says h=5 m=26
